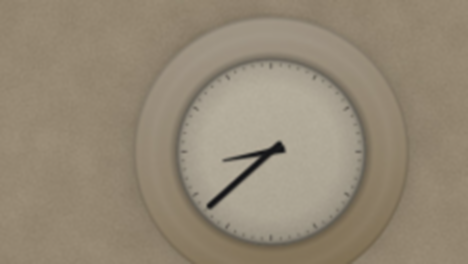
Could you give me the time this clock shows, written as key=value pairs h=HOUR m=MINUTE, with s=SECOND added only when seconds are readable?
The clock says h=8 m=38
